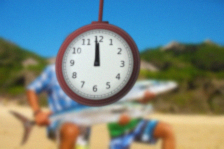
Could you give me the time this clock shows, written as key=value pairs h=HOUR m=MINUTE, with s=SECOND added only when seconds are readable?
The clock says h=11 m=59
